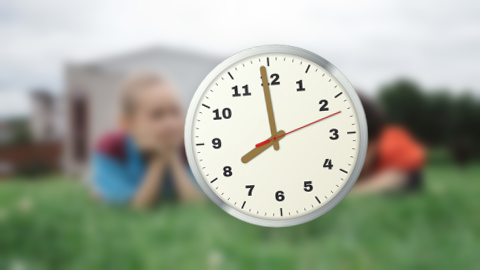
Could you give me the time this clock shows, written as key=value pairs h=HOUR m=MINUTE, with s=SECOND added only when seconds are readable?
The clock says h=7 m=59 s=12
